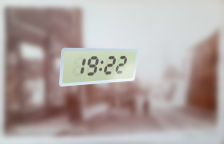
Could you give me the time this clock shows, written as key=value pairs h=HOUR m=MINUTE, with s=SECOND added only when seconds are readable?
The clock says h=19 m=22
